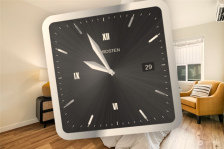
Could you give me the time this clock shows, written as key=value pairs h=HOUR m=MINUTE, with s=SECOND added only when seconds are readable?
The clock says h=9 m=56
